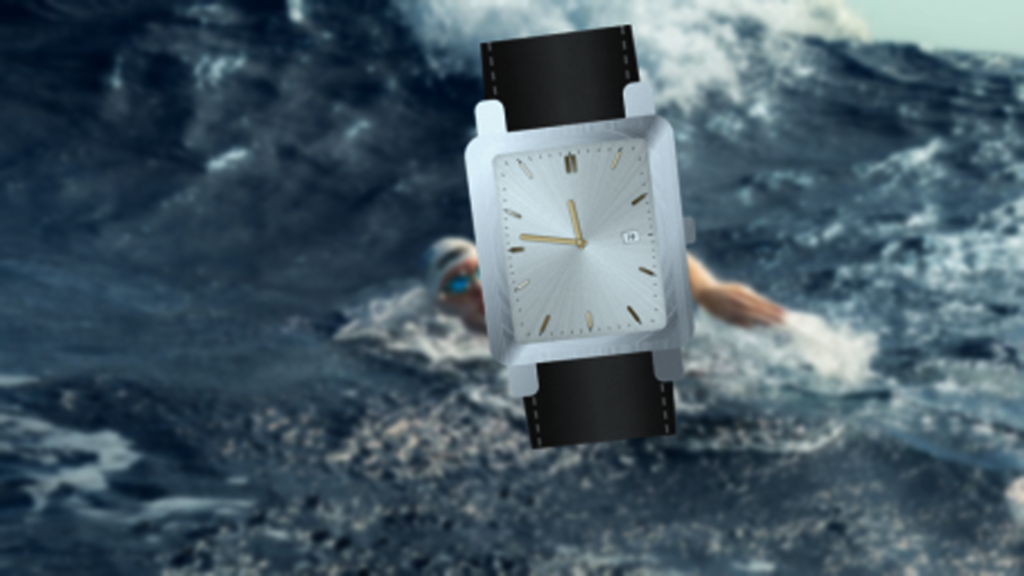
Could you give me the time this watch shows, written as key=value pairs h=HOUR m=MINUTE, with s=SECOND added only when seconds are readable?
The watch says h=11 m=47
